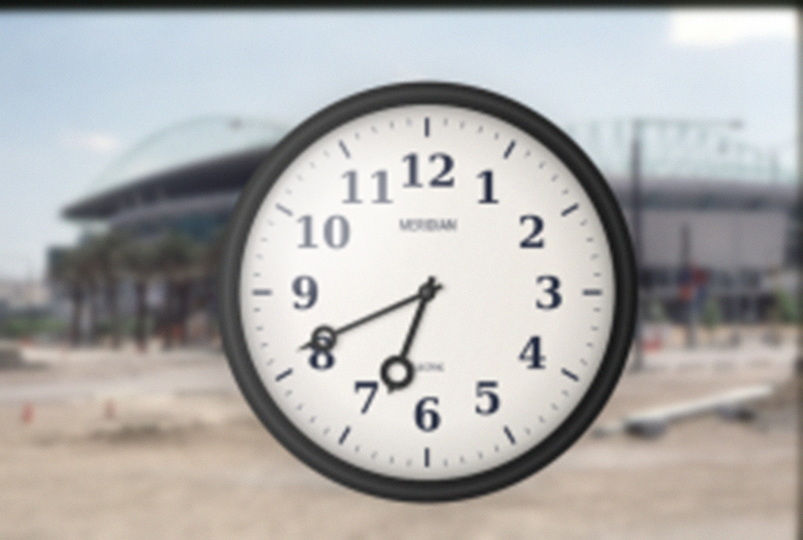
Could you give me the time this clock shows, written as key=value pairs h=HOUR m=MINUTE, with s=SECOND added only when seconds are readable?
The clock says h=6 m=41
